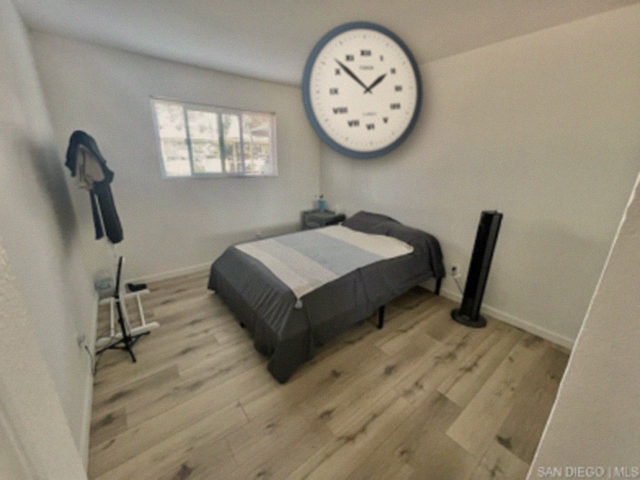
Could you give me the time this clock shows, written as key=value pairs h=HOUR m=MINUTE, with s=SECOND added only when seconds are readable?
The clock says h=1 m=52
